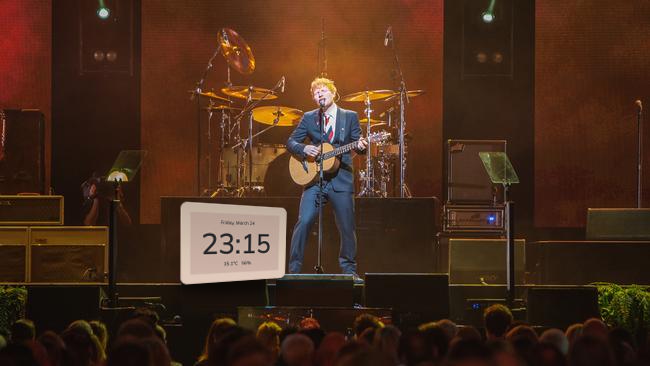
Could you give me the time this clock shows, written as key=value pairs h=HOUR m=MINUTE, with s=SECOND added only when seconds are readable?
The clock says h=23 m=15
